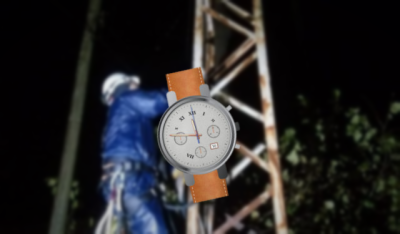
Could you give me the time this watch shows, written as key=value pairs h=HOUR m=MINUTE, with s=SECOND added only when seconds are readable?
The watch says h=11 m=47
